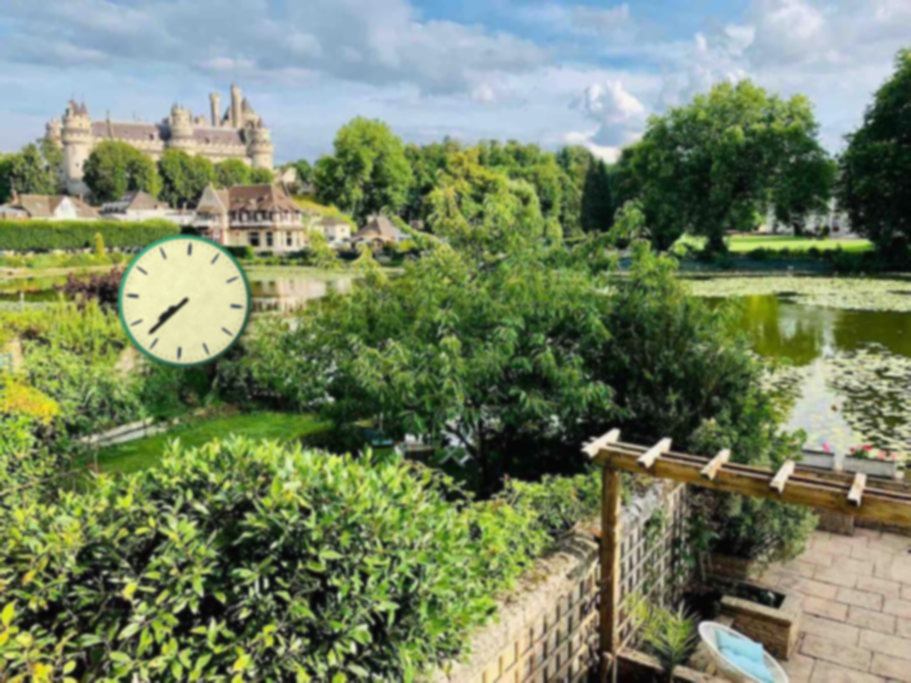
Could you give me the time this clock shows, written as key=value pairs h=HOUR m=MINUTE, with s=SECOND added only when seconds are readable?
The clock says h=7 m=37
